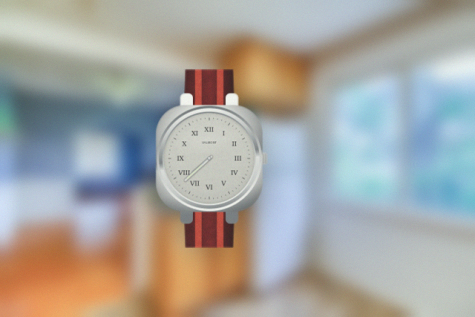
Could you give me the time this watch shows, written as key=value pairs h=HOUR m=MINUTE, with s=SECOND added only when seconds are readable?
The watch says h=7 m=38
